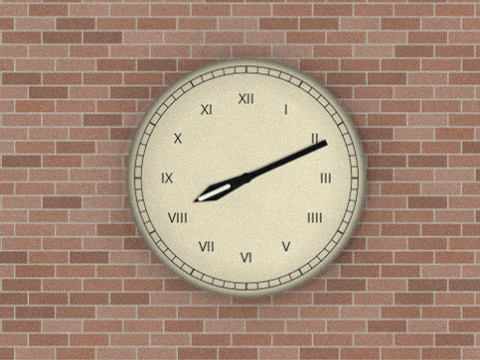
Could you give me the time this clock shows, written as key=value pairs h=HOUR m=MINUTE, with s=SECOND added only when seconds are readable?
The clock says h=8 m=11
